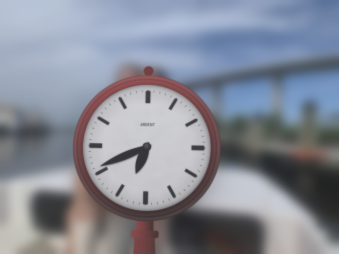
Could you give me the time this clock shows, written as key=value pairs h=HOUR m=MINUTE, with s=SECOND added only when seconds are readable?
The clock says h=6 m=41
